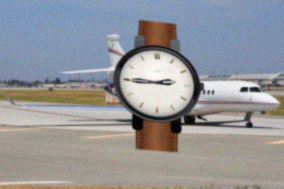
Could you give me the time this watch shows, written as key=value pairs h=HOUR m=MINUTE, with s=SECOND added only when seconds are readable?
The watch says h=2 m=45
